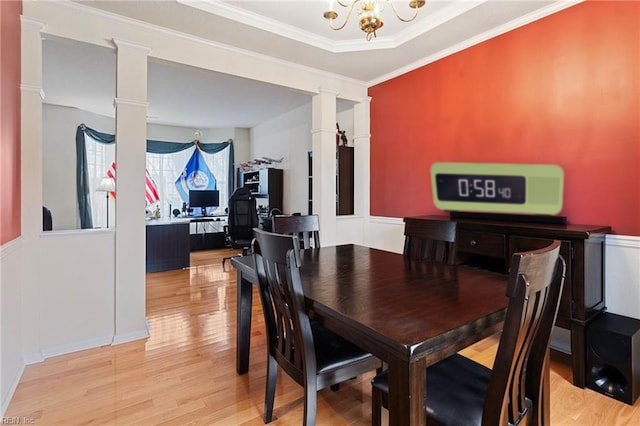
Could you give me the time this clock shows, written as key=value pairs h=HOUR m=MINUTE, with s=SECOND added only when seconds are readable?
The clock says h=0 m=58
